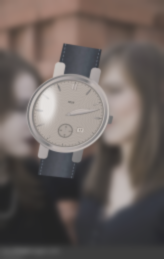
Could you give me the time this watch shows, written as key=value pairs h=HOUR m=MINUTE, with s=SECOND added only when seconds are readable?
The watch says h=2 m=12
